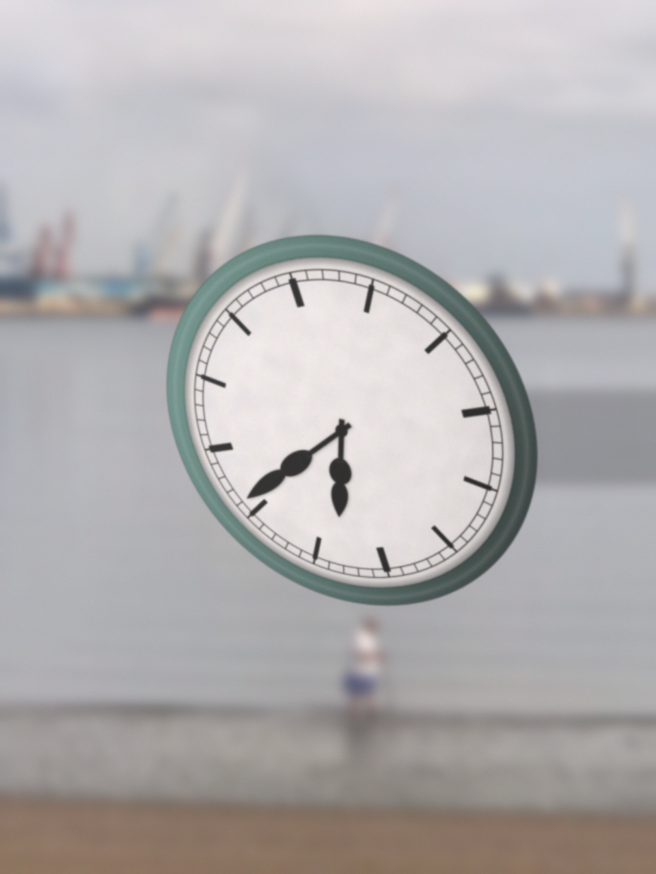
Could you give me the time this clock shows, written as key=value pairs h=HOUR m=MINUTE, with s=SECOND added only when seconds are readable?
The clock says h=6 m=41
